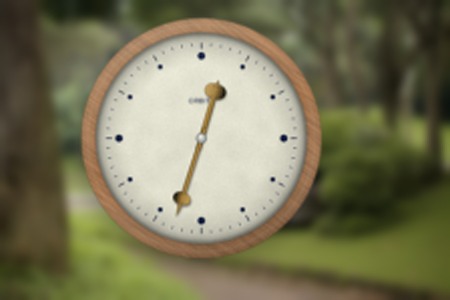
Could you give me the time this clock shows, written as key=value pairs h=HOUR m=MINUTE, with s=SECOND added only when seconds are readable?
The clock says h=12 m=33
